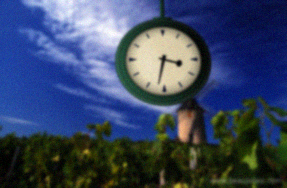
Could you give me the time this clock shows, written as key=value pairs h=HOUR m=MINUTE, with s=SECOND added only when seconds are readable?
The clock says h=3 m=32
